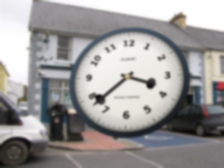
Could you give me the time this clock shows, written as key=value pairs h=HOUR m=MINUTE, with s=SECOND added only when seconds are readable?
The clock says h=3 m=38
